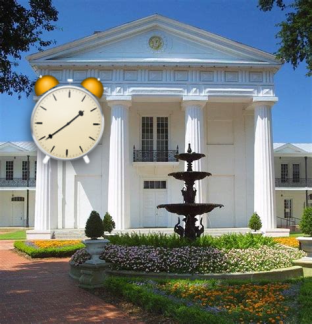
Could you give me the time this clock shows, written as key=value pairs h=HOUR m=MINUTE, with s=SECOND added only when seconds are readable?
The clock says h=1 m=39
